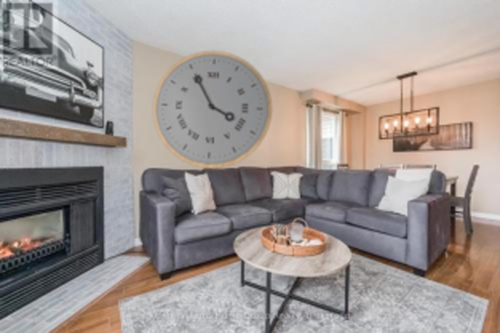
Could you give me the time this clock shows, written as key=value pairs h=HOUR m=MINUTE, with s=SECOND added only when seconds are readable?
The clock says h=3 m=55
